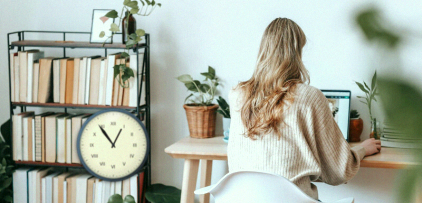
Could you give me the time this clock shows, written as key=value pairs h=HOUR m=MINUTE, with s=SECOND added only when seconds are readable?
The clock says h=12 m=54
